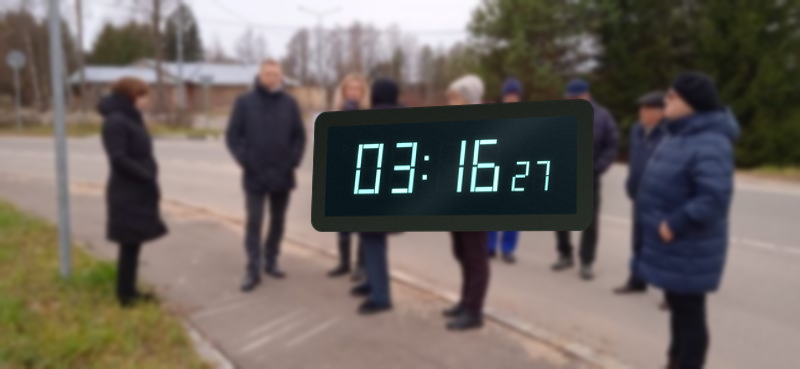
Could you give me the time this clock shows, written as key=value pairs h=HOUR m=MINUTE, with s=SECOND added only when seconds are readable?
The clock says h=3 m=16 s=27
